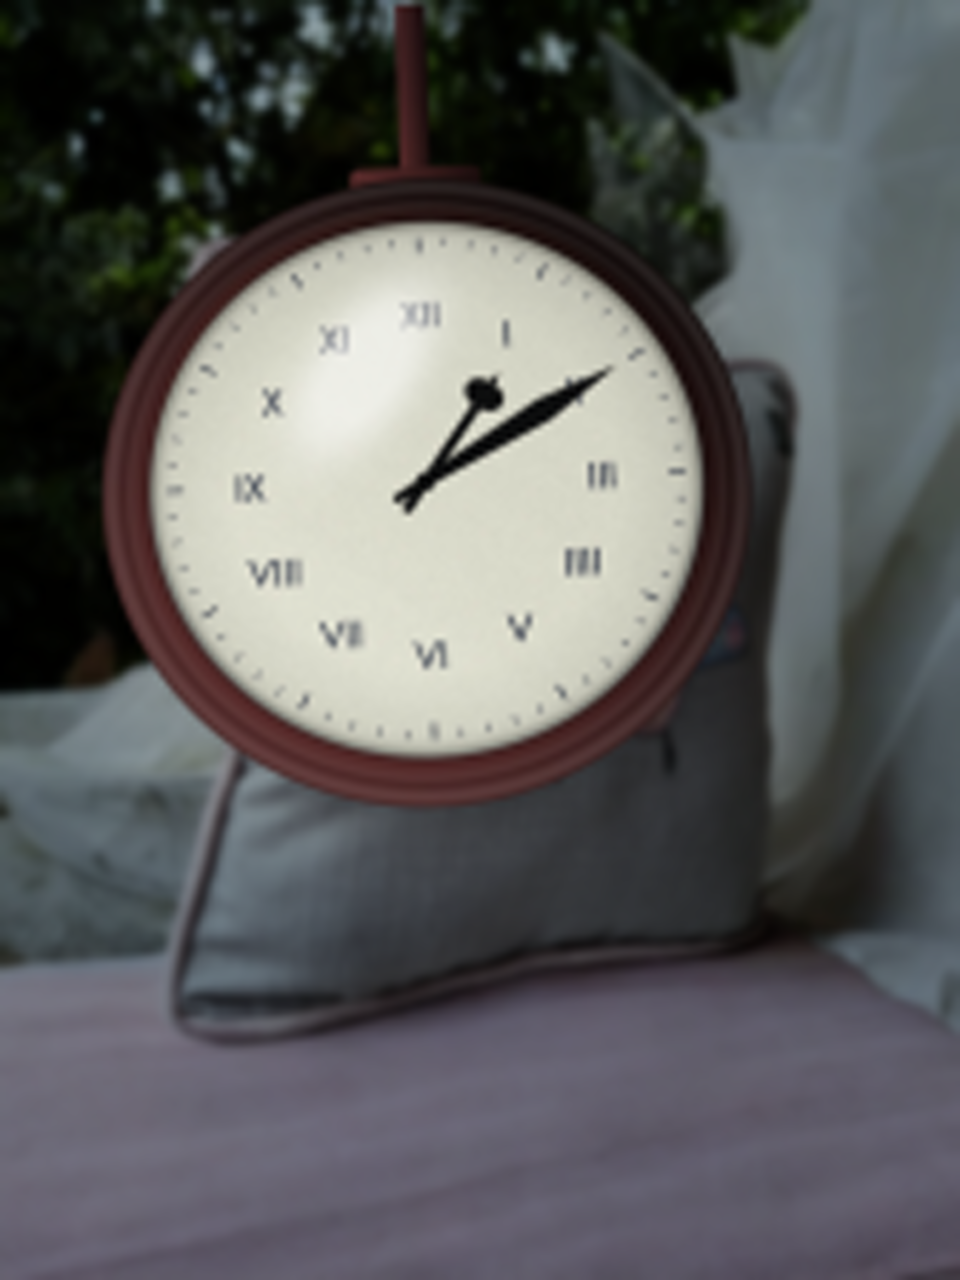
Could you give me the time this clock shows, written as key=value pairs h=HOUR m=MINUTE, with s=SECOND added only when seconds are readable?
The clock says h=1 m=10
